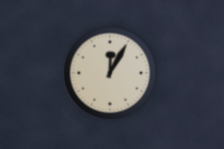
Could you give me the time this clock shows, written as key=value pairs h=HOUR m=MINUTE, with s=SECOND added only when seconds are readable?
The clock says h=12 m=5
